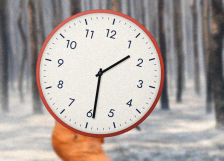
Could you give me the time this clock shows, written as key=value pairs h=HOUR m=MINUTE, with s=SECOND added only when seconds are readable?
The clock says h=1 m=29
